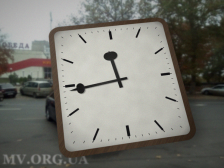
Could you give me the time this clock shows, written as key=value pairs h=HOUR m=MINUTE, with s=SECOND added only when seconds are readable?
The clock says h=11 m=44
